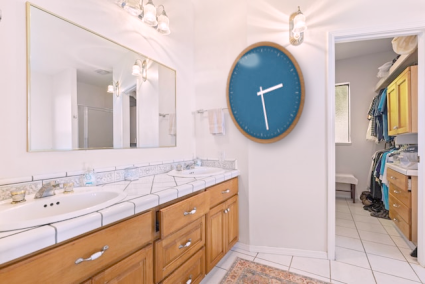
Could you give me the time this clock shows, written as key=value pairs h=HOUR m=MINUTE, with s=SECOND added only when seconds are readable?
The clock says h=2 m=28
